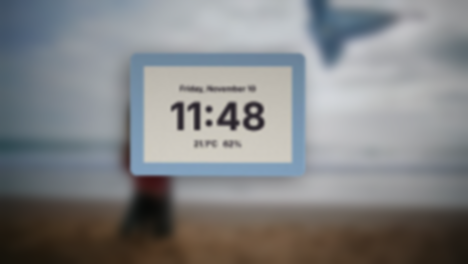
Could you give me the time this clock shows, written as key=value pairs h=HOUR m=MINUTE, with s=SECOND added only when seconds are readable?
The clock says h=11 m=48
